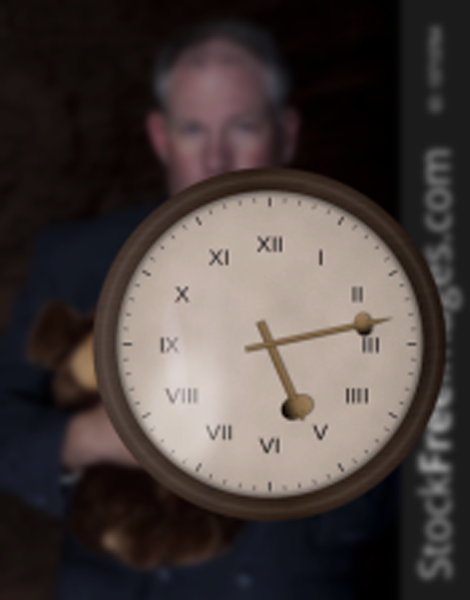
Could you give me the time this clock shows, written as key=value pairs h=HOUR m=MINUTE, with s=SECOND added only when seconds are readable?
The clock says h=5 m=13
